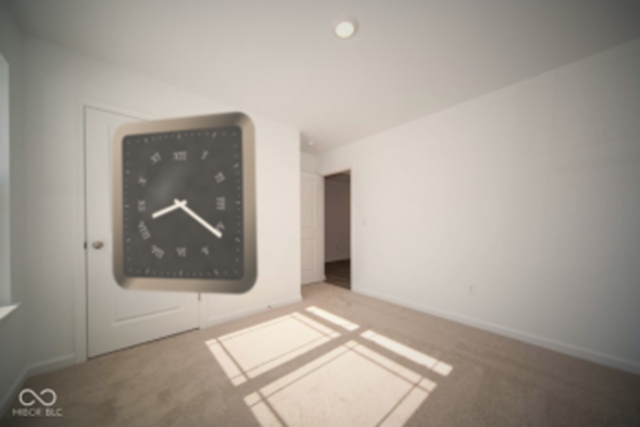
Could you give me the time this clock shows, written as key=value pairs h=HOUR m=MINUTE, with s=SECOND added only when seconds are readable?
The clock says h=8 m=21
